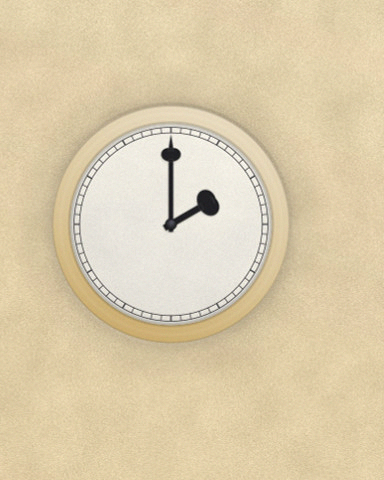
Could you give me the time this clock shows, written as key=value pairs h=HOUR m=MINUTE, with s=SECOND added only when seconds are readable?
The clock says h=2 m=0
